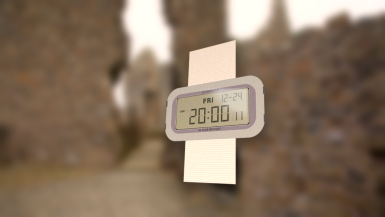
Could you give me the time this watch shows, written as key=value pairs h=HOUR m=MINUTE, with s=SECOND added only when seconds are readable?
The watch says h=20 m=0 s=11
